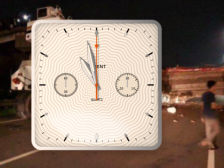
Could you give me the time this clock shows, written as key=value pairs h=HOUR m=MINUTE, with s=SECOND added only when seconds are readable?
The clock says h=10 m=58
